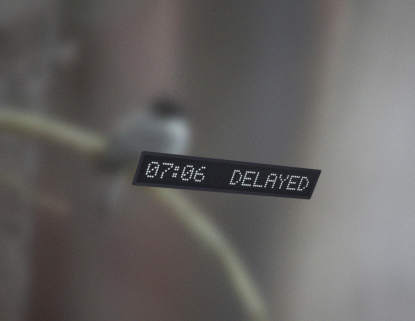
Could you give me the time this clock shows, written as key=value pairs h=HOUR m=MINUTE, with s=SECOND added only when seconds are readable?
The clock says h=7 m=6
